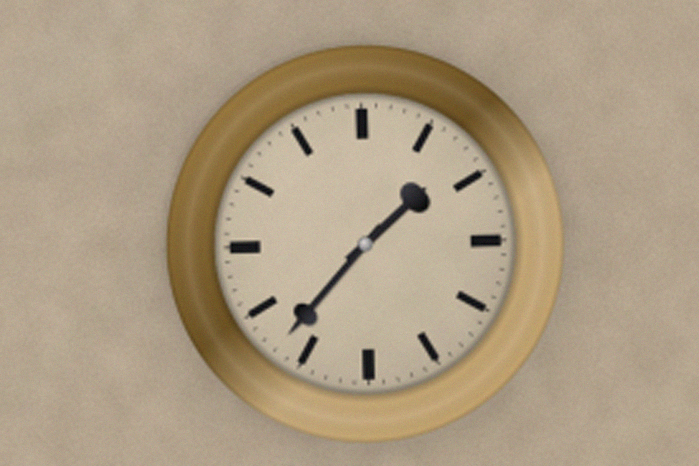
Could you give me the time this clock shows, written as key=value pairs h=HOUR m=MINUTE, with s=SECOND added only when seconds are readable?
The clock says h=1 m=37
